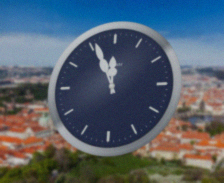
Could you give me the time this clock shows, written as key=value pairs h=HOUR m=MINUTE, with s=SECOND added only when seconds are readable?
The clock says h=11 m=56
